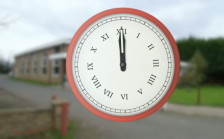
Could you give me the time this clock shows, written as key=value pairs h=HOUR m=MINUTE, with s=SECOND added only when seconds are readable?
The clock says h=12 m=0
